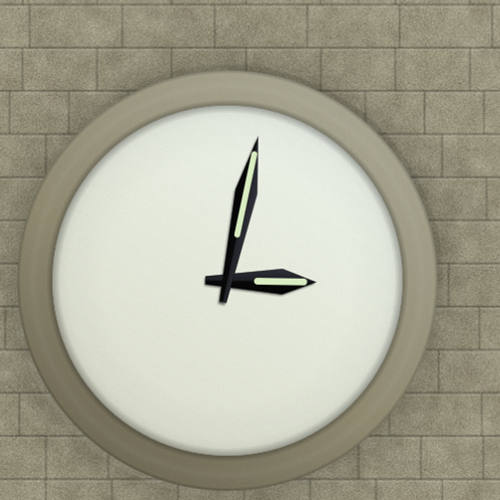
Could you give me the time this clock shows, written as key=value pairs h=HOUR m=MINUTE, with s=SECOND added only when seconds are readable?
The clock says h=3 m=2
